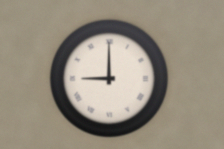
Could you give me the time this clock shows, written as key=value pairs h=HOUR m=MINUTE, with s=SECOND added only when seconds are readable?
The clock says h=9 m=0
